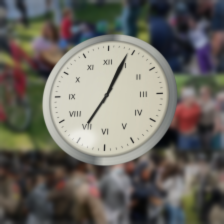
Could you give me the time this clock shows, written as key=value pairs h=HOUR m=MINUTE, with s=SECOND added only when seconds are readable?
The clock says h=7 m=4
